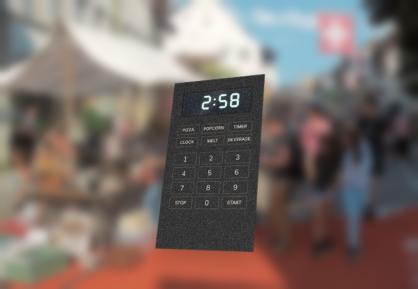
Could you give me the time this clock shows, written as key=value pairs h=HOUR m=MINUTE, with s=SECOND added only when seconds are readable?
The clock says h=2 m=58
